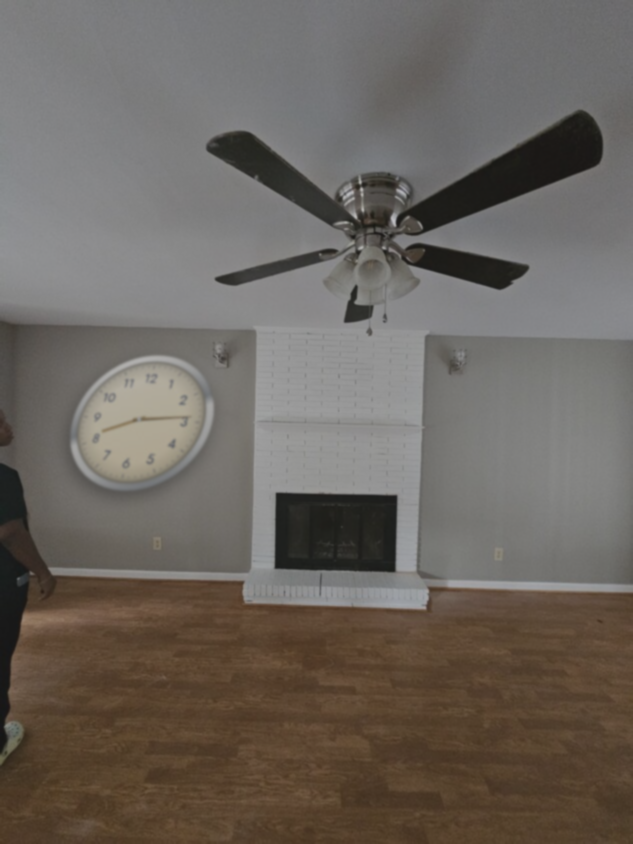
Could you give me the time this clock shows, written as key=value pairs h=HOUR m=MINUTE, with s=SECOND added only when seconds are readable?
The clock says h=8 m=14
